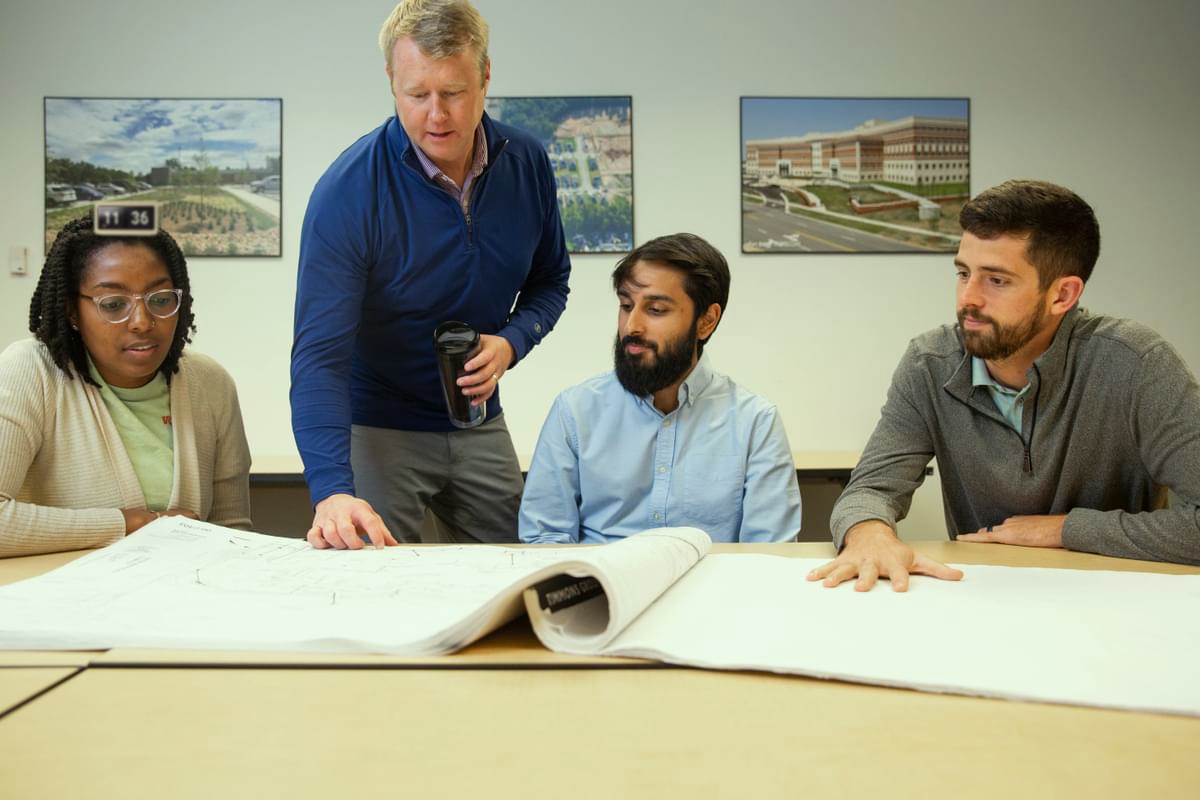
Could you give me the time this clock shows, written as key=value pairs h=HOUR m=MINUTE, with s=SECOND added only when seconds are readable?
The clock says h=11 m=36
